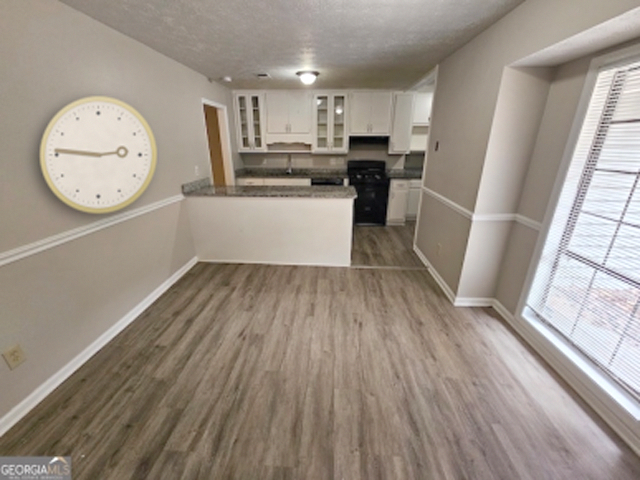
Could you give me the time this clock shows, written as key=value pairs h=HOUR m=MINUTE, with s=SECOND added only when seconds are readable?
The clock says h=2 m=46
